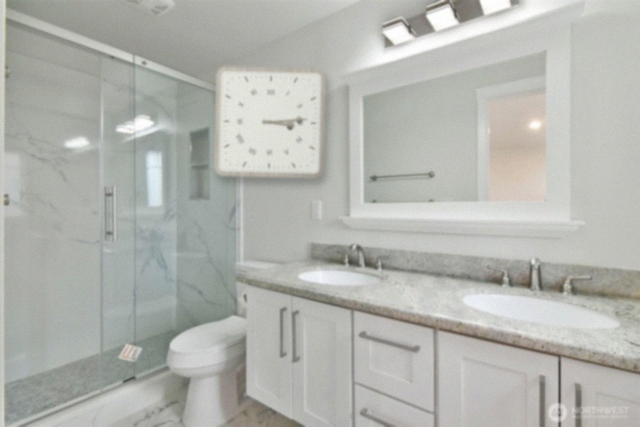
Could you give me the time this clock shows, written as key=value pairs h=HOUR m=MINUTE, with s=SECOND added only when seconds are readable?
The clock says h=3 m=14
